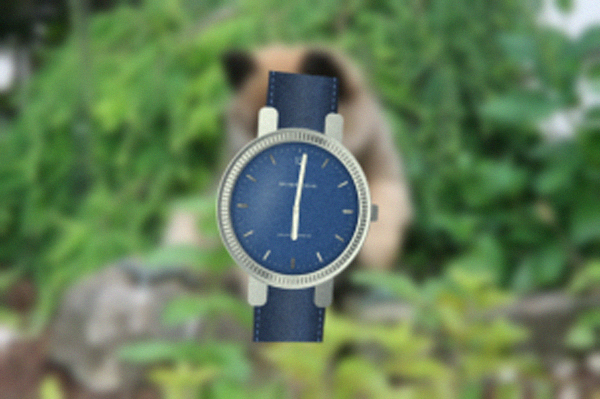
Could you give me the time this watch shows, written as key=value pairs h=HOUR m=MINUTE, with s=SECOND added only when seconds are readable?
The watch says h=6 m=1
